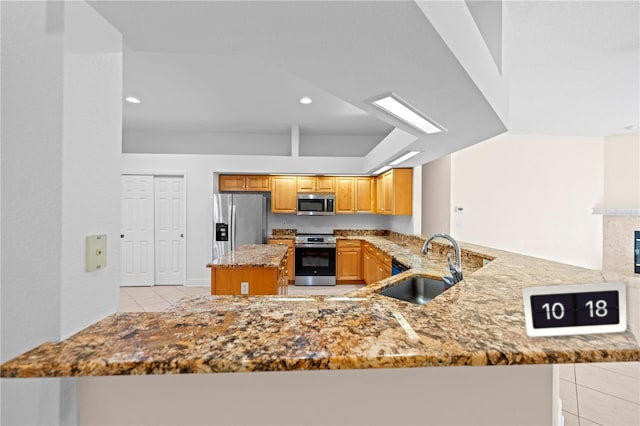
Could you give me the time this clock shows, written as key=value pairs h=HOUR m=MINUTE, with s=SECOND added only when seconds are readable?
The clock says h=10 m=18
